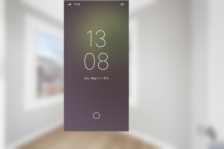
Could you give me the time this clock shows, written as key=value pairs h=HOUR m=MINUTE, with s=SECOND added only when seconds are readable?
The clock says h=13 m=8
